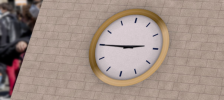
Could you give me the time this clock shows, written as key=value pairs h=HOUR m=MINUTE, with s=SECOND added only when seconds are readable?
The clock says h=2 m=45
